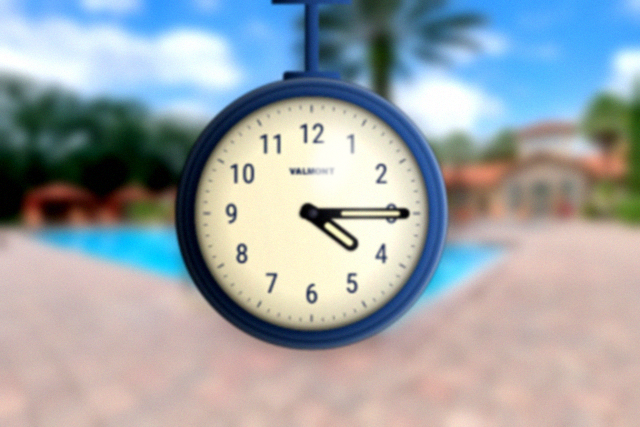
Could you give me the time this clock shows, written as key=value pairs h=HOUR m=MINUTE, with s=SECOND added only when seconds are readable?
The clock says h=4 m=15
